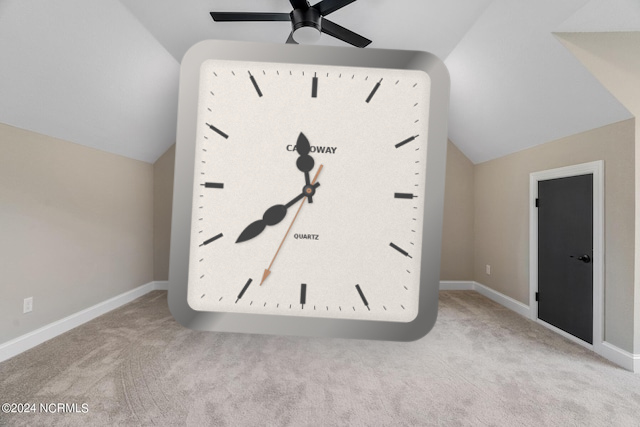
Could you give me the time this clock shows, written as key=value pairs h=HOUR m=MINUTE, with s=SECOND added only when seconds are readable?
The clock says h=11 m=38 s=34
